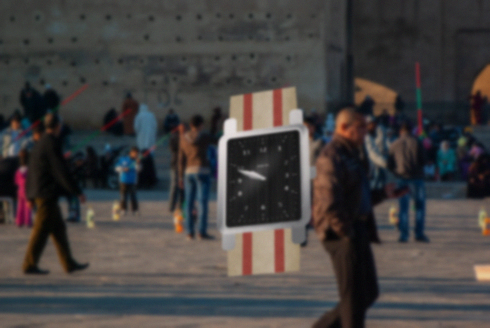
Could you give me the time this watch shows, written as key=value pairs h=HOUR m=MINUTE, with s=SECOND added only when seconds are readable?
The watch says h=9 m=49
